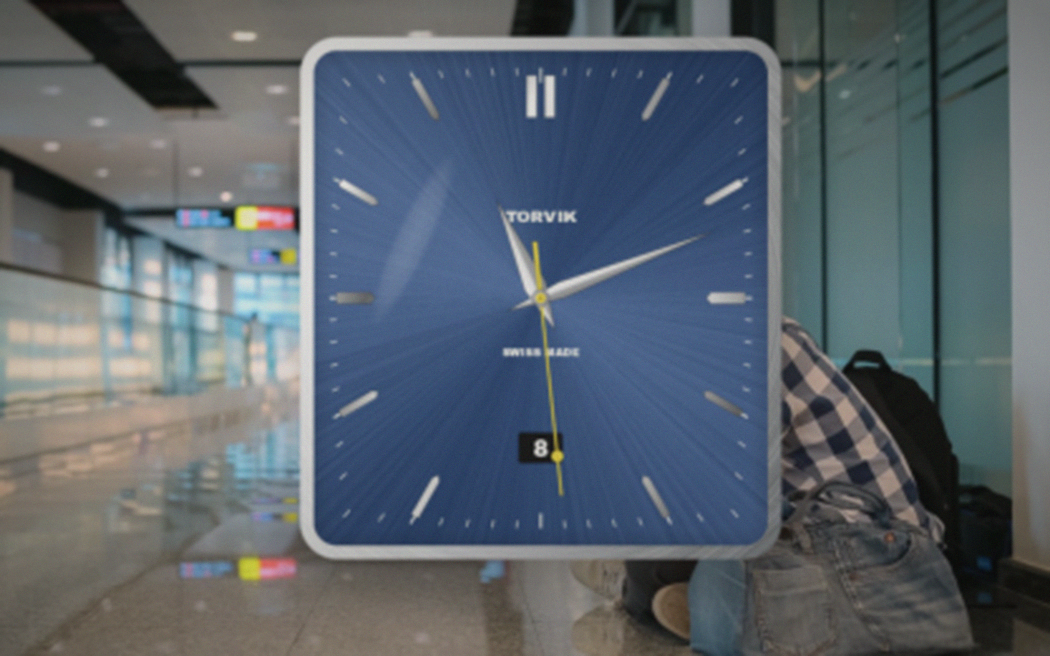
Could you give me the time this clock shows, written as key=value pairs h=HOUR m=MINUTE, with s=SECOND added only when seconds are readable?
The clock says h=11 m=11 s=29
